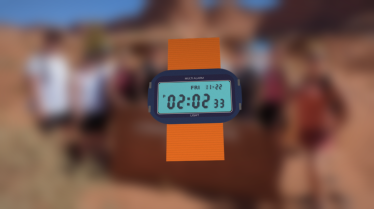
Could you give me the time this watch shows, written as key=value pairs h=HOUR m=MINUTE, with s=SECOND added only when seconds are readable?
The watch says h=2 m=2 s=33
